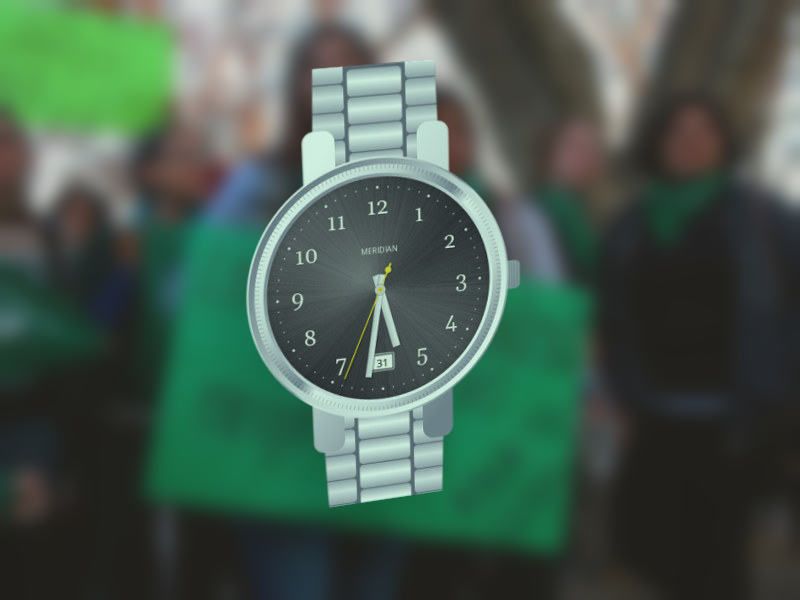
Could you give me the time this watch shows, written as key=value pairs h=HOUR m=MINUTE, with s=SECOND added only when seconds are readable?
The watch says h=5 m=31 s=34
